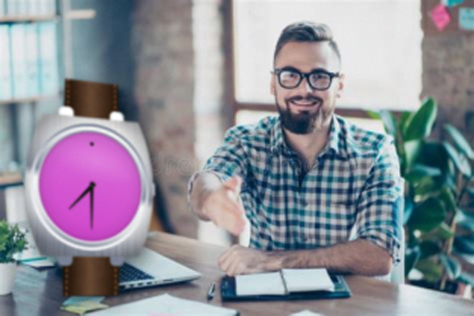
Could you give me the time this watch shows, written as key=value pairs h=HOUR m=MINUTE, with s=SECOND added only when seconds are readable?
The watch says h=7 m=30
